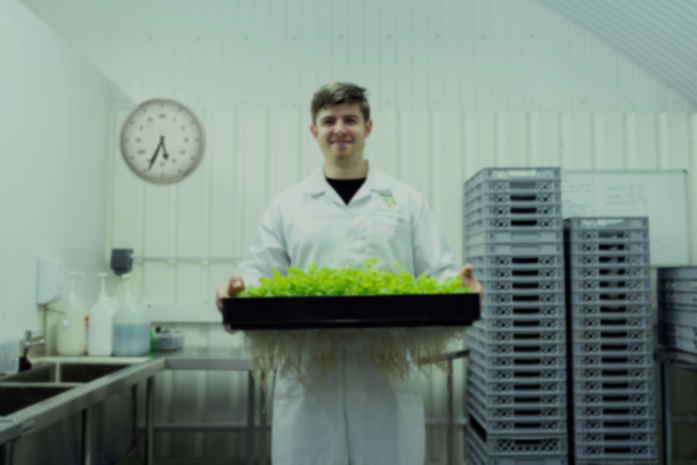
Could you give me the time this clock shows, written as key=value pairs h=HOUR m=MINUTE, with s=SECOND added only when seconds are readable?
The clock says h=5 m=34
